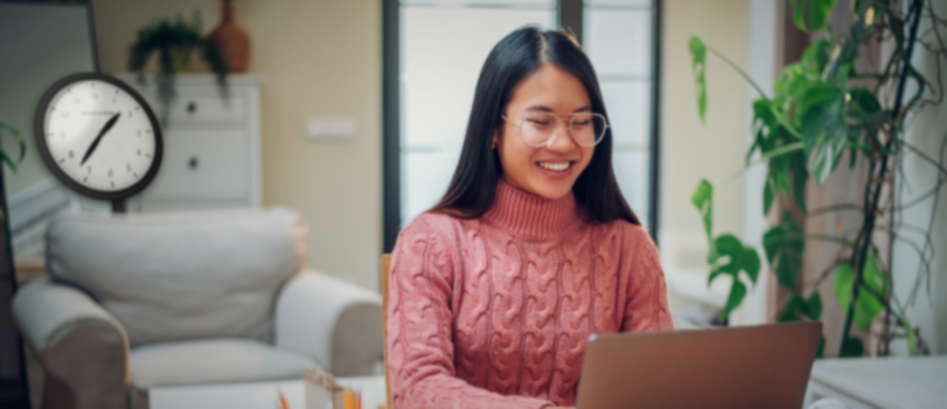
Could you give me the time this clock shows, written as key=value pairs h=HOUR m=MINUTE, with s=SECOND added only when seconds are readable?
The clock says h=1 m=37
